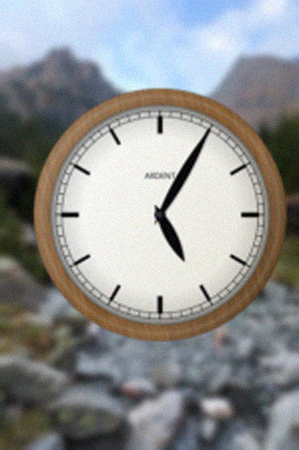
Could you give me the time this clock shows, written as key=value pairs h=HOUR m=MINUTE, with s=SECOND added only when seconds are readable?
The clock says h=5 m=5
